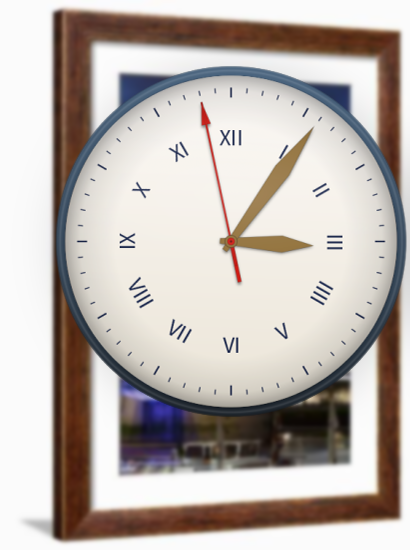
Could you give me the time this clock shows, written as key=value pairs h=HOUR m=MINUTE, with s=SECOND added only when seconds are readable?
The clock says h=3 m=5 s=58
